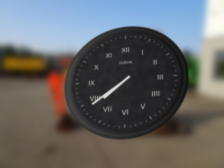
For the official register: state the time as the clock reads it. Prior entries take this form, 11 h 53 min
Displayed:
7 h 39 min
